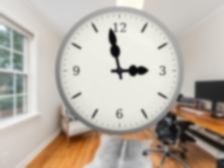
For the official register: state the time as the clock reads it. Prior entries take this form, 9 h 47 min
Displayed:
2 h 58 min
